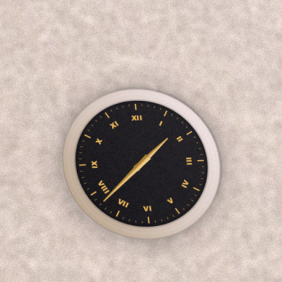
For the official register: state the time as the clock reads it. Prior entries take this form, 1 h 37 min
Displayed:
1 h 38 min
